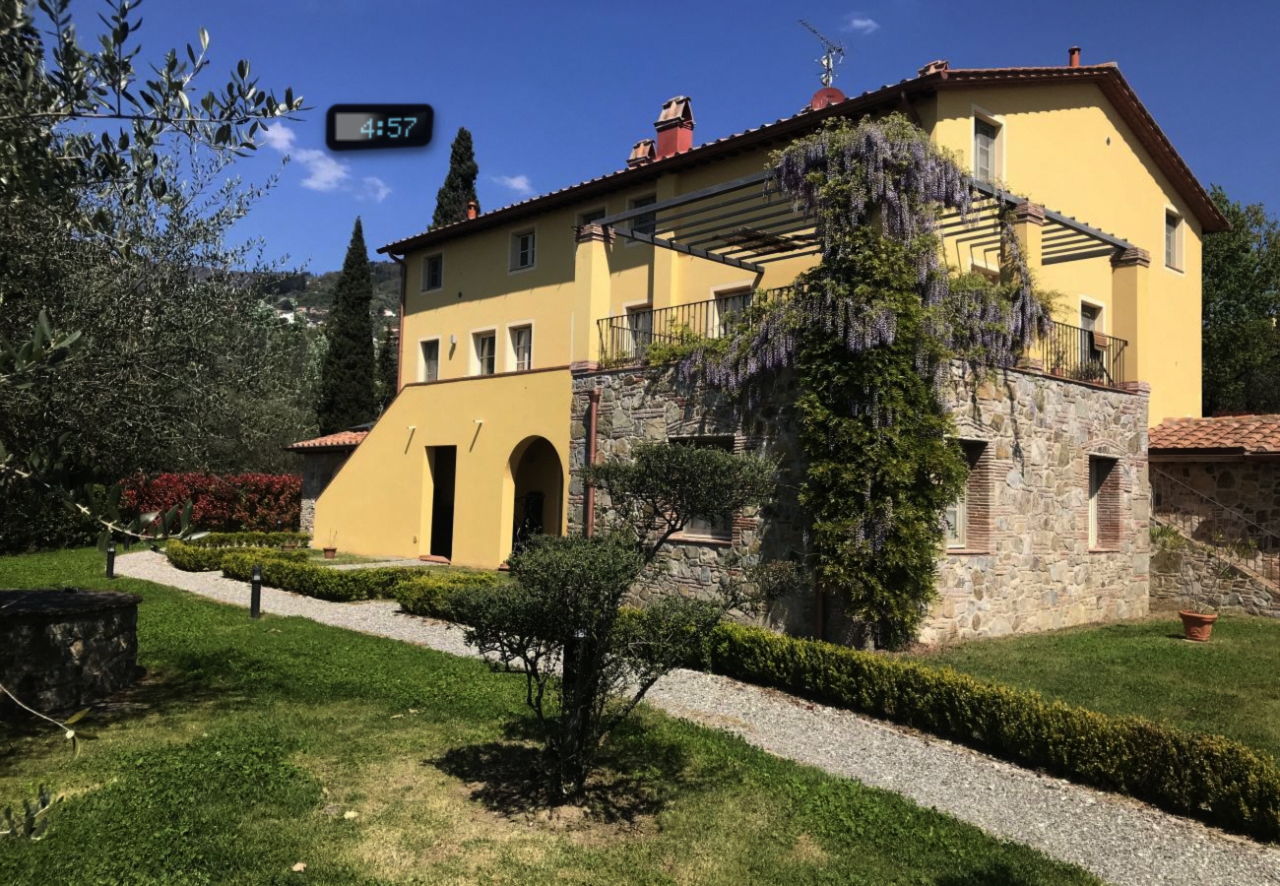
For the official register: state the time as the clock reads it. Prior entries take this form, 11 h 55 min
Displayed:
4 h 57 min
